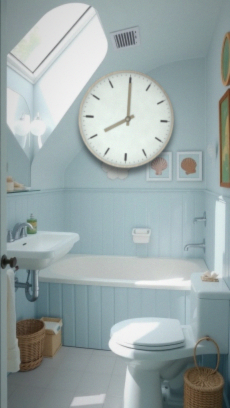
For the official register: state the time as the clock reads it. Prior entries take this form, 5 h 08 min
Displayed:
8 h 00 min
